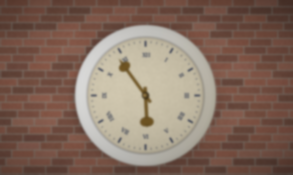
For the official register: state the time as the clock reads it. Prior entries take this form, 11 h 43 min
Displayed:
5 h 54 min
